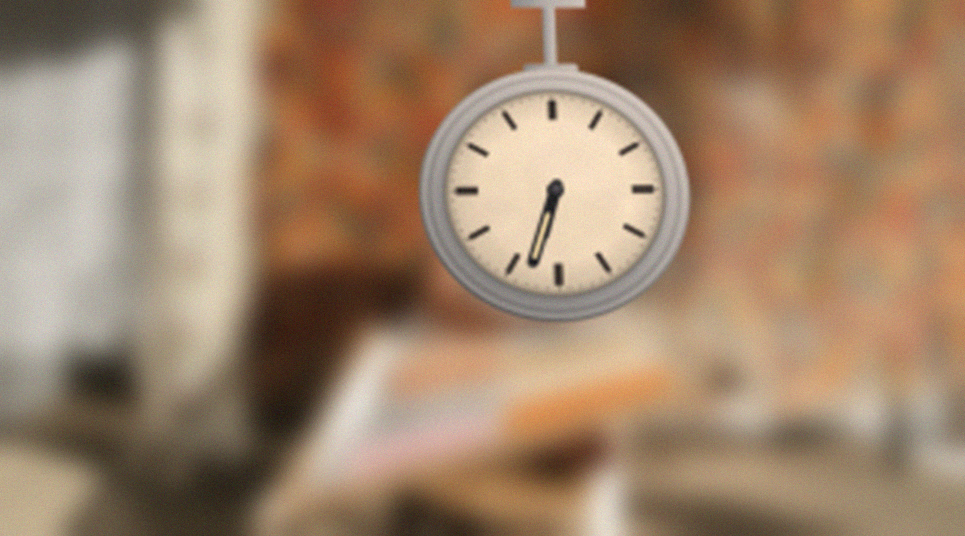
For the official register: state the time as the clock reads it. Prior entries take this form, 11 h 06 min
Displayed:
6 h 33 min
